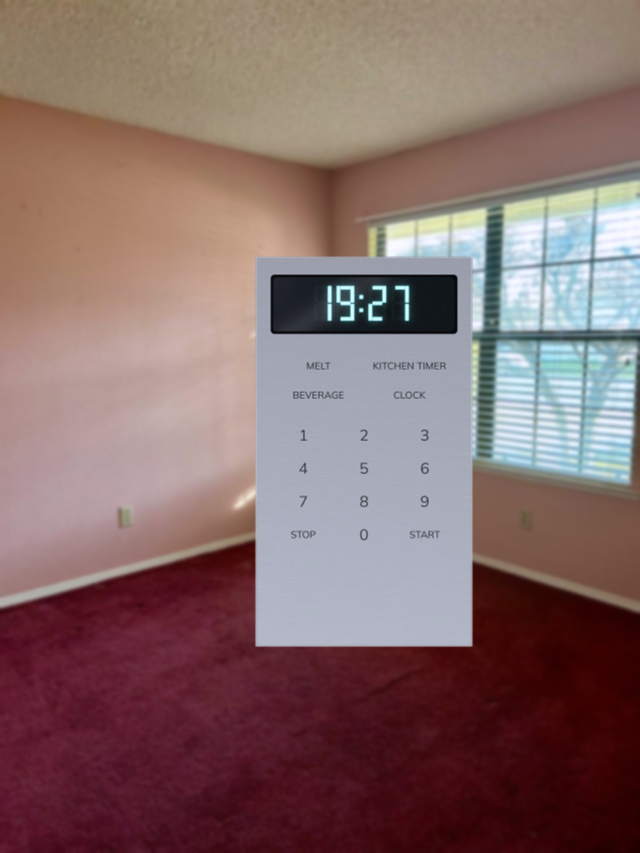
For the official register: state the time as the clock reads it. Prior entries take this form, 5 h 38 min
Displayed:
19 h 27 min
